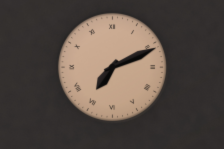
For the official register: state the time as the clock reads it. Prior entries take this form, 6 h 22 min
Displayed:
7 h 11 min
